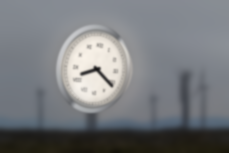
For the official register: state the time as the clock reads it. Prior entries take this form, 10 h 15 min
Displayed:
8 h 21 min
